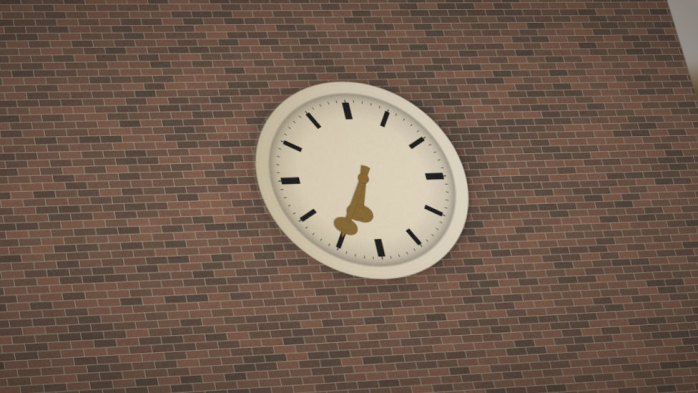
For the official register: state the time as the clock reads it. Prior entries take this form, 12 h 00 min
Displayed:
6 h 35 min
